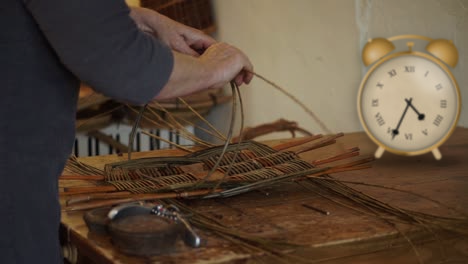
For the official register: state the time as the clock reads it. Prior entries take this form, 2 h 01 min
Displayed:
4 h 34 min
